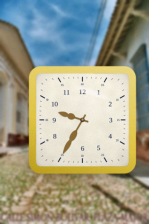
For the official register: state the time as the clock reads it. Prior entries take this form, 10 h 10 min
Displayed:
9 h 35 min
